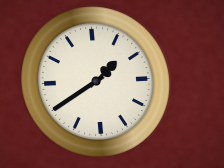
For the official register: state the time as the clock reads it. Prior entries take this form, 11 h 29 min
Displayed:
1 h 40 min
